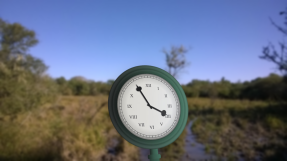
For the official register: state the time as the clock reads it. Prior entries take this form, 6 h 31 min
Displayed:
3 h 55 min
